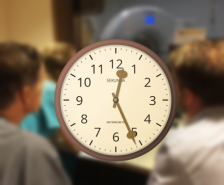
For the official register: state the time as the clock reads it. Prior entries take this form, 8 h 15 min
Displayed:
12 h 26 min
